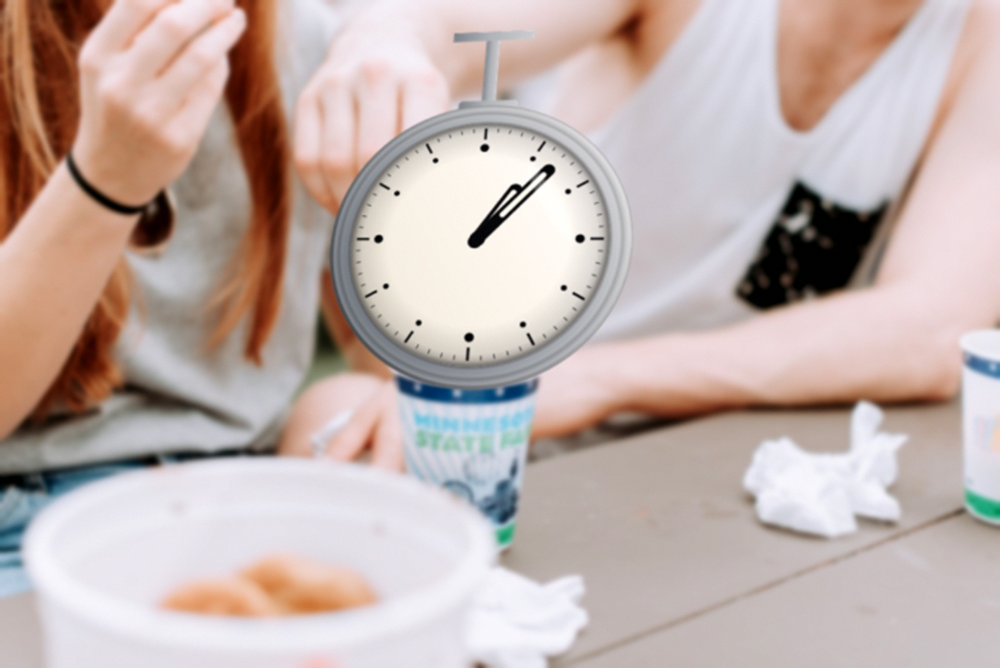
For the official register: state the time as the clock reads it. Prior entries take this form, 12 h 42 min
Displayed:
1 h 07 min
